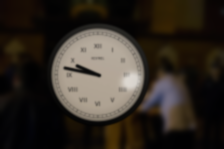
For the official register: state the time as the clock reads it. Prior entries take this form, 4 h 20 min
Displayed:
9 h 47 min
